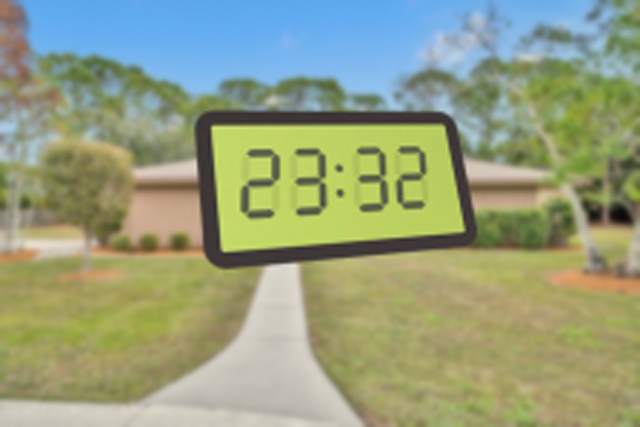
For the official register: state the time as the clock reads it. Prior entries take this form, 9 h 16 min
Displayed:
23 h 32 min
